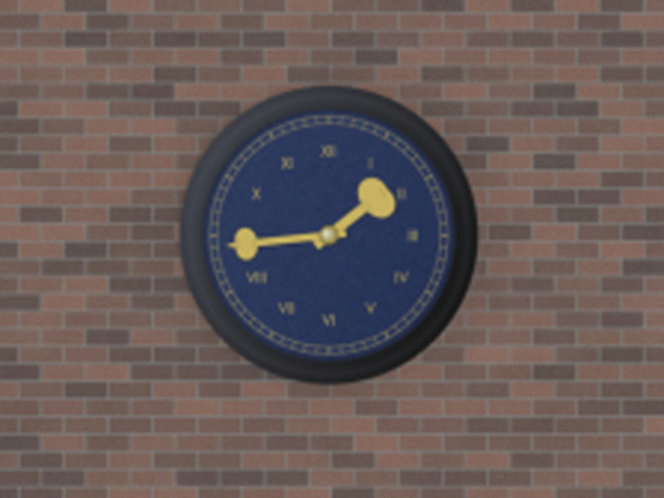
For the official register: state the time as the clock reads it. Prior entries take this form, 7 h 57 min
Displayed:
1 h 44 min
